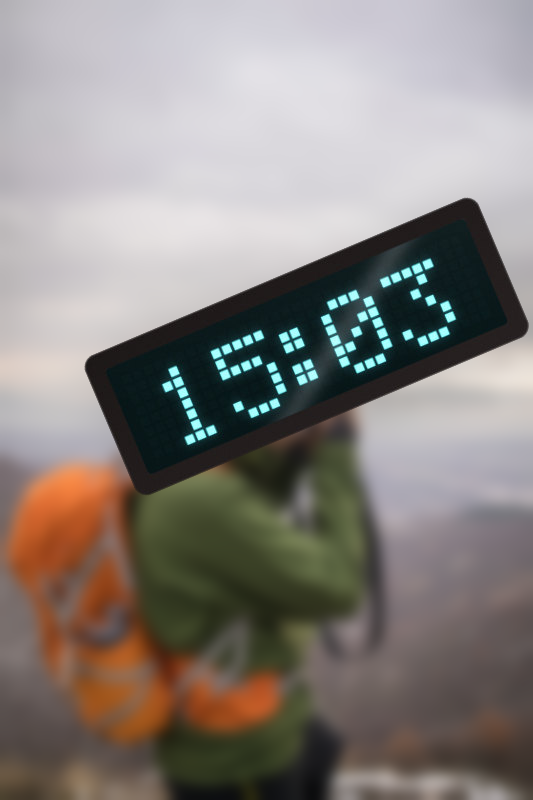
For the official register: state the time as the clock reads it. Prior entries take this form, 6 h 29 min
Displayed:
15 h 03 min
